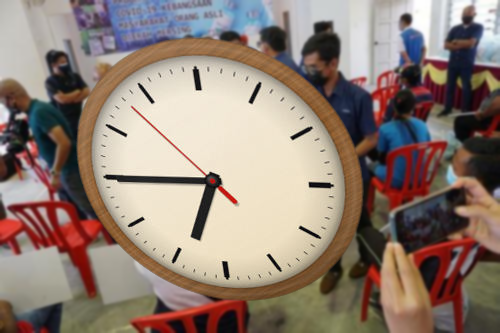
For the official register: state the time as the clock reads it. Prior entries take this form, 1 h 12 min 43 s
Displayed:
6 h 44 min 53 s
